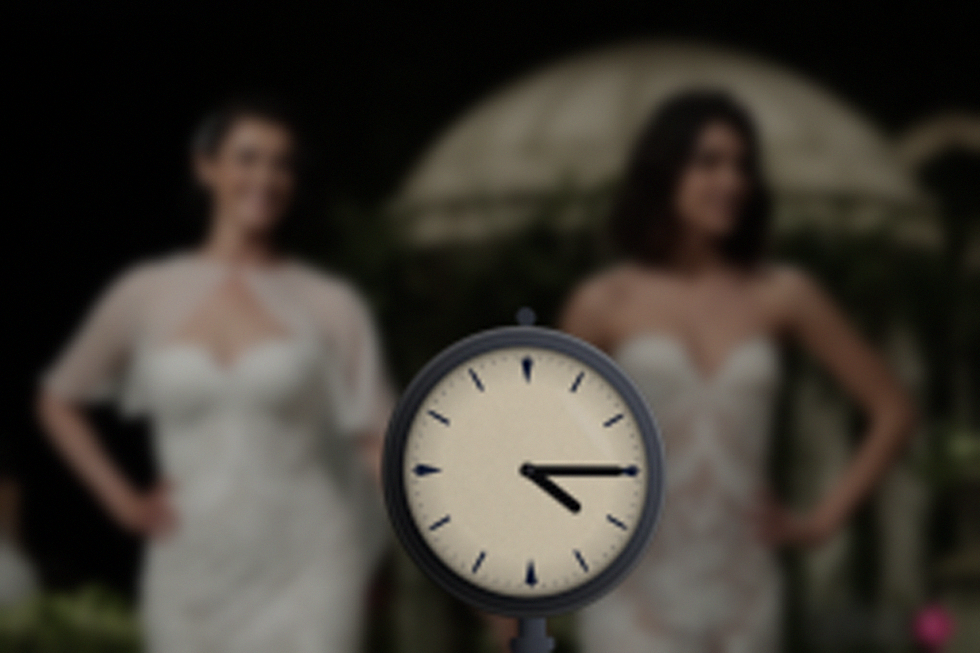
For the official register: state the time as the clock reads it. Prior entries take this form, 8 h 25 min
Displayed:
4 h 15 min
